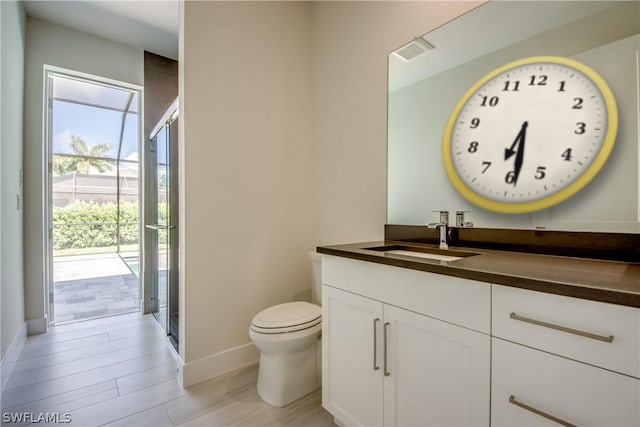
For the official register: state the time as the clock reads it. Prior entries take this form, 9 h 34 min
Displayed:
6 h 29 min
